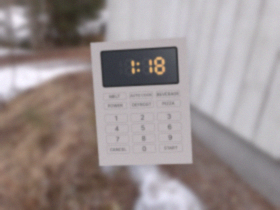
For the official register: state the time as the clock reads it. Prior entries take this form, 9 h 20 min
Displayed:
1 h 18 min
